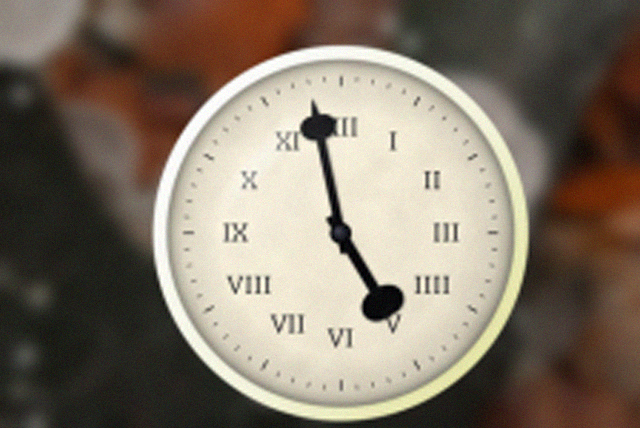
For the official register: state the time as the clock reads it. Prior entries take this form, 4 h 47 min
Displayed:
4 h 58 min
